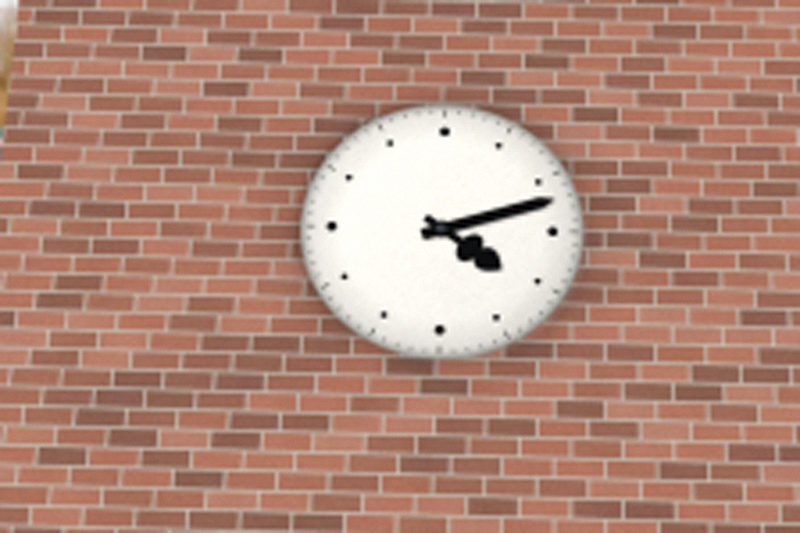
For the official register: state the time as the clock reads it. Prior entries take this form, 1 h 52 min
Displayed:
4 h 12 min
